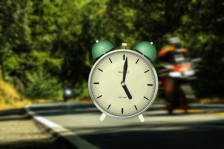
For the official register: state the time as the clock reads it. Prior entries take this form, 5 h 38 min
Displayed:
5 h 01 min
